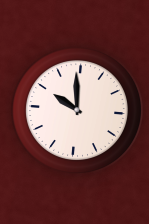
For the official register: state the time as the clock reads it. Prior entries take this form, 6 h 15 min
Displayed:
9 h 59 min
